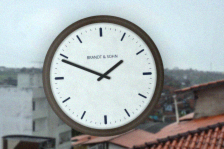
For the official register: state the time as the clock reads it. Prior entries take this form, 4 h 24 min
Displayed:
1 h 49 min
